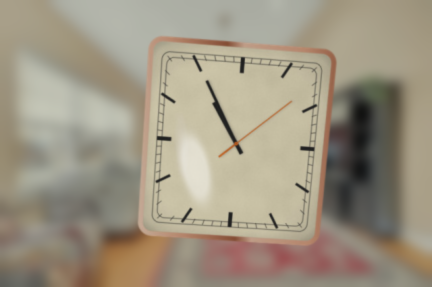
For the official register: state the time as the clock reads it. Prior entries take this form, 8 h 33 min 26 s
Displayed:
10 h 55 min 08 s
